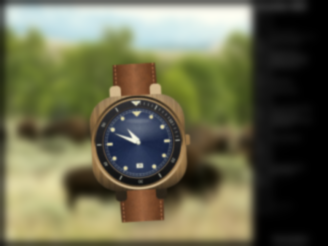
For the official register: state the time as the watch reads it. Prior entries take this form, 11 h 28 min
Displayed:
10 h 49 min
